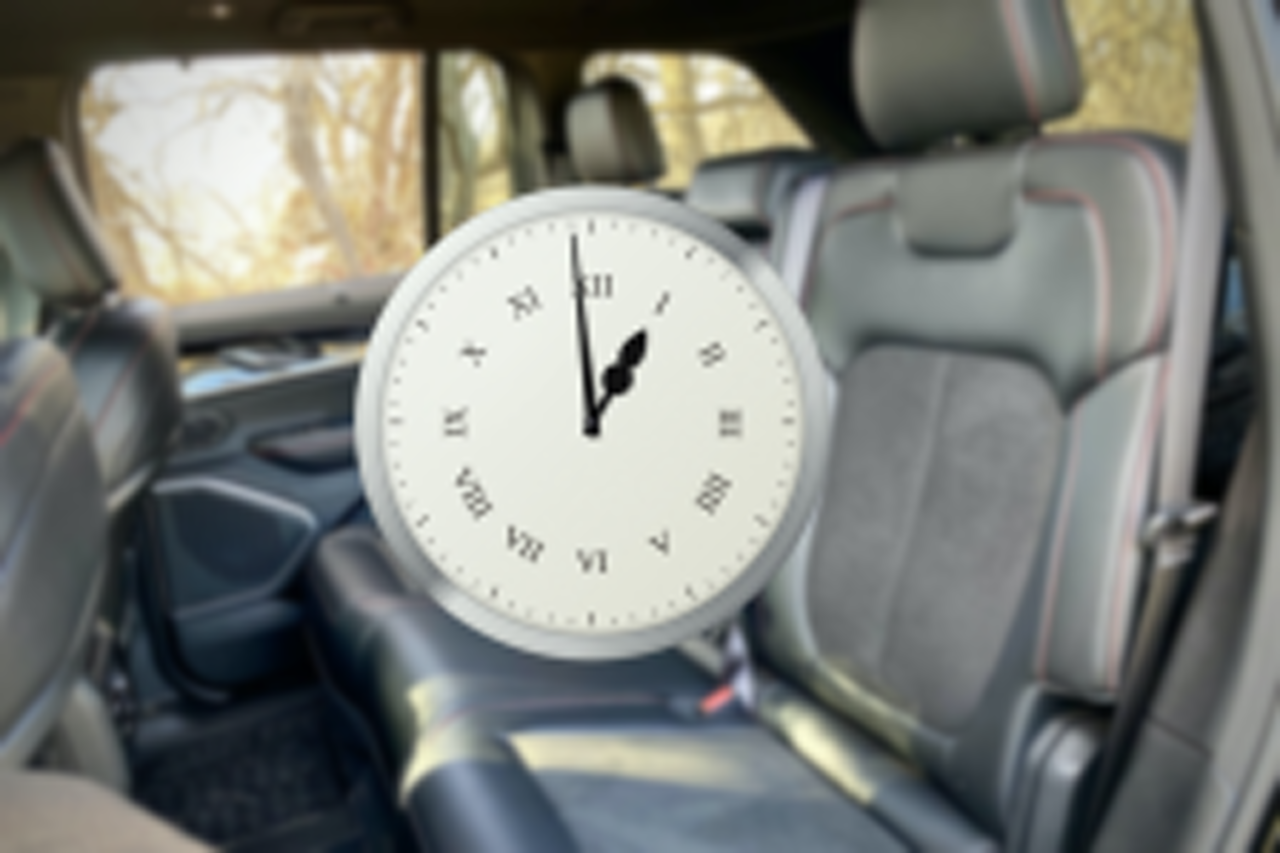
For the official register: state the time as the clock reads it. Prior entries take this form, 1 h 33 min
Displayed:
12 h 59 min
